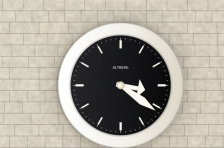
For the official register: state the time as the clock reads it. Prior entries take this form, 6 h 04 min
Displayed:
3 h 21 min
